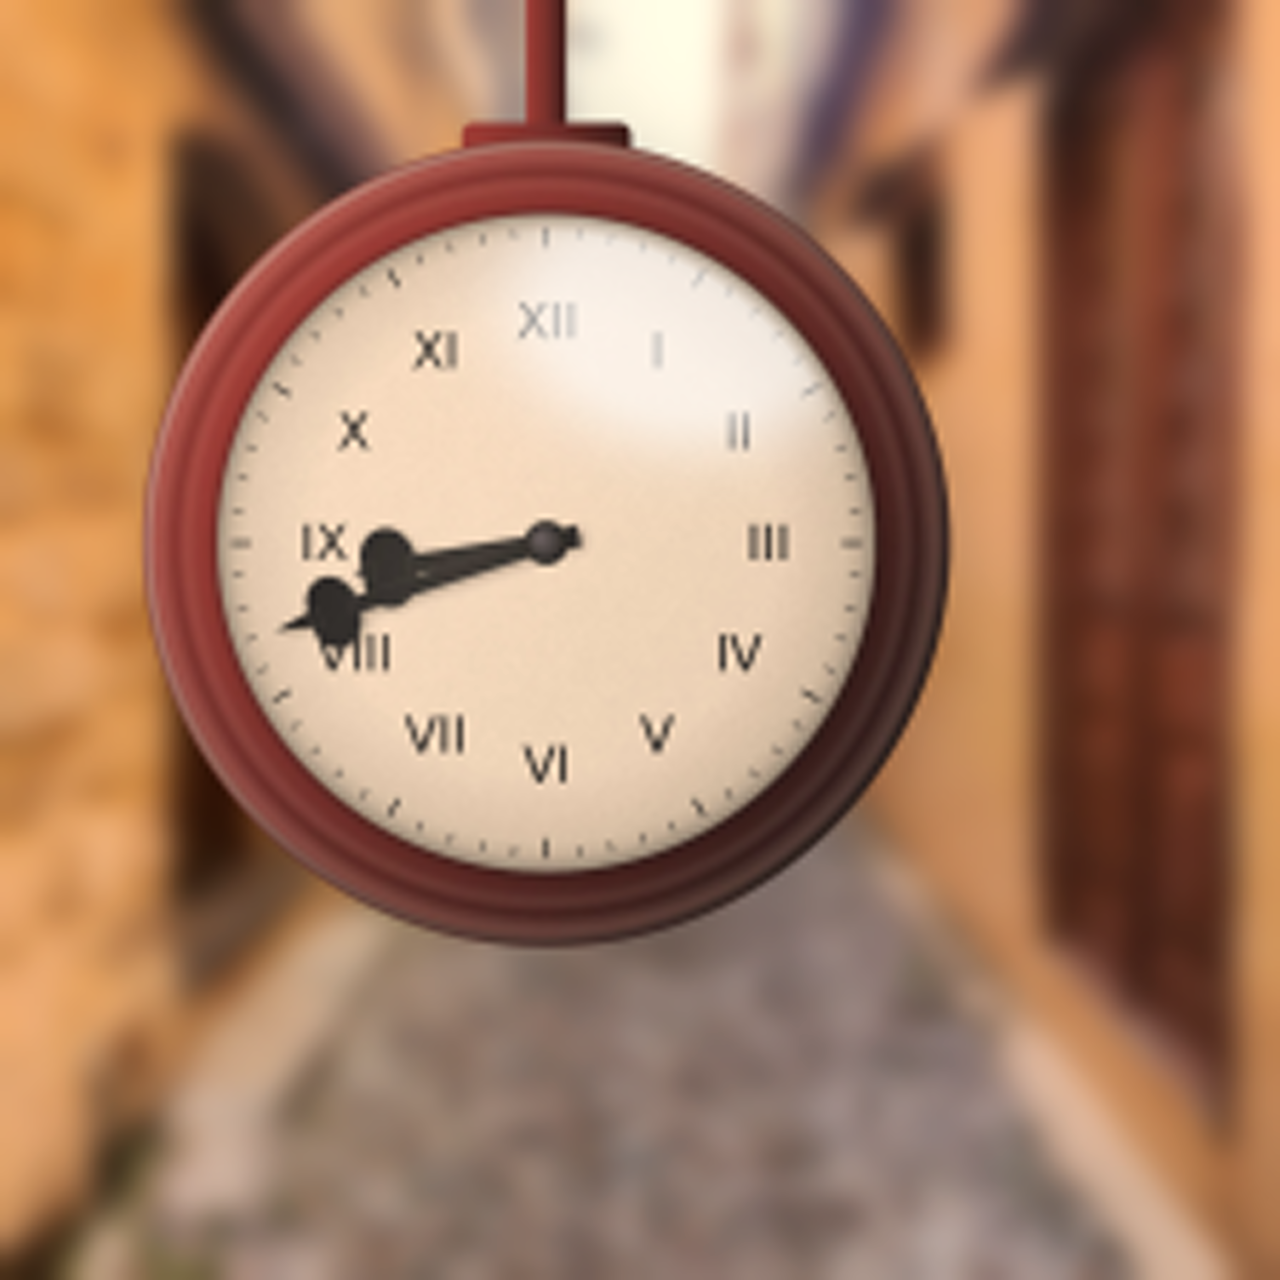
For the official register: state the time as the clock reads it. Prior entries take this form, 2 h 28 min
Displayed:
8 h 42 min
